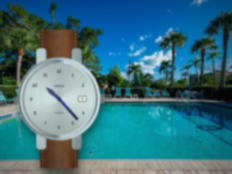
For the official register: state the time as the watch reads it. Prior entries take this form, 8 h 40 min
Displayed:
10 h 23 min
